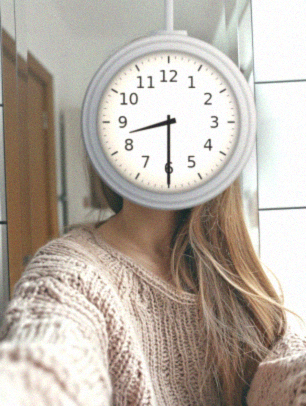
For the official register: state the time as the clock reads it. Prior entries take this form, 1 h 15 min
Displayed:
8 h 30 min
